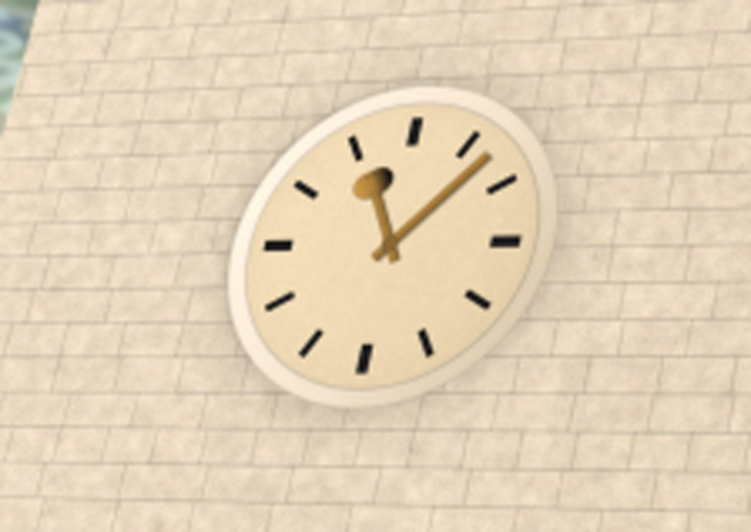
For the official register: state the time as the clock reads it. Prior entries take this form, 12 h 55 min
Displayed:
11 h 07 min
